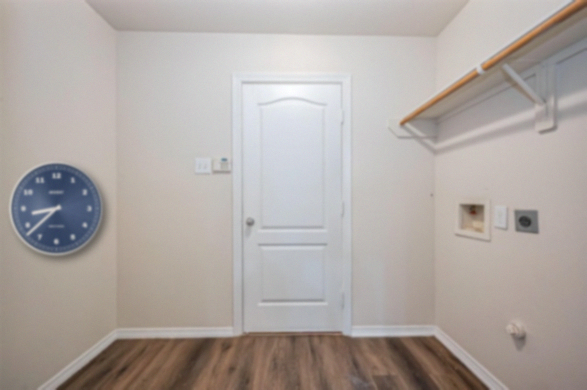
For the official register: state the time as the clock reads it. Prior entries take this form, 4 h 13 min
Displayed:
8 h 38 min
